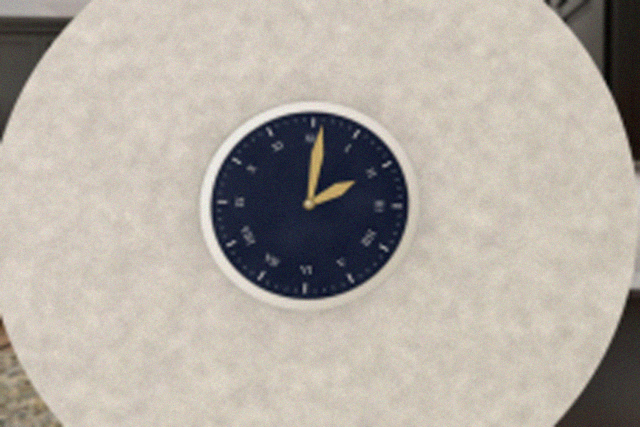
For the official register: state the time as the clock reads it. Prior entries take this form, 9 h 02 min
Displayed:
2 h 01 min
